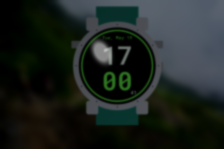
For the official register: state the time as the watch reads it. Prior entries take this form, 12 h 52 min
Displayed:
17 h 00 min
